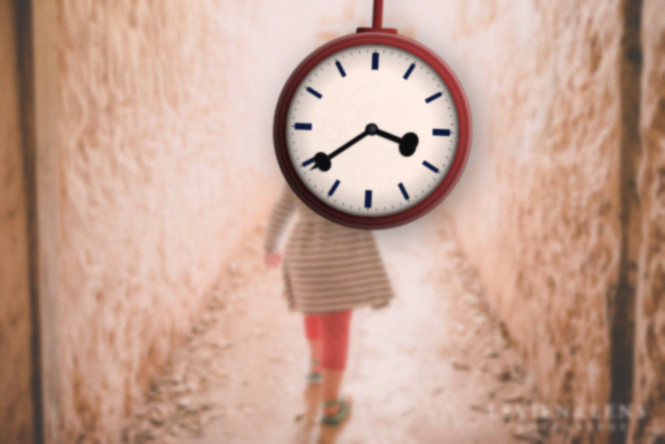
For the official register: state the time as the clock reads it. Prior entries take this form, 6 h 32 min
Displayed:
3 h 39 min
